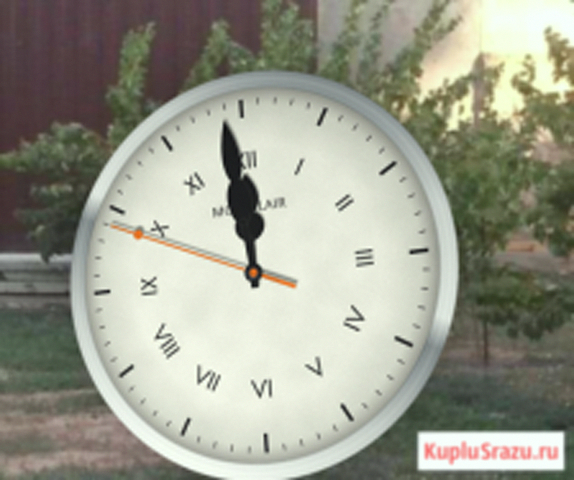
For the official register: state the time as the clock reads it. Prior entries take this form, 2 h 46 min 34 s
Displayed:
11 h 58 min 49 s
